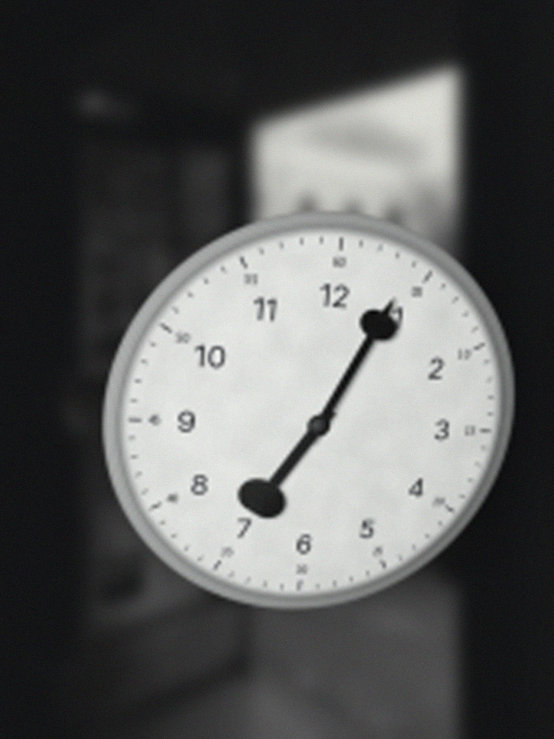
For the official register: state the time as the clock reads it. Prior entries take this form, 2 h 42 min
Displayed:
7 h 04 min
